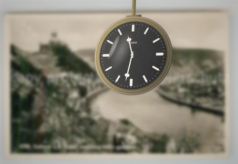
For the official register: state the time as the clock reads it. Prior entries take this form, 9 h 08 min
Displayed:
11 h 32 min
